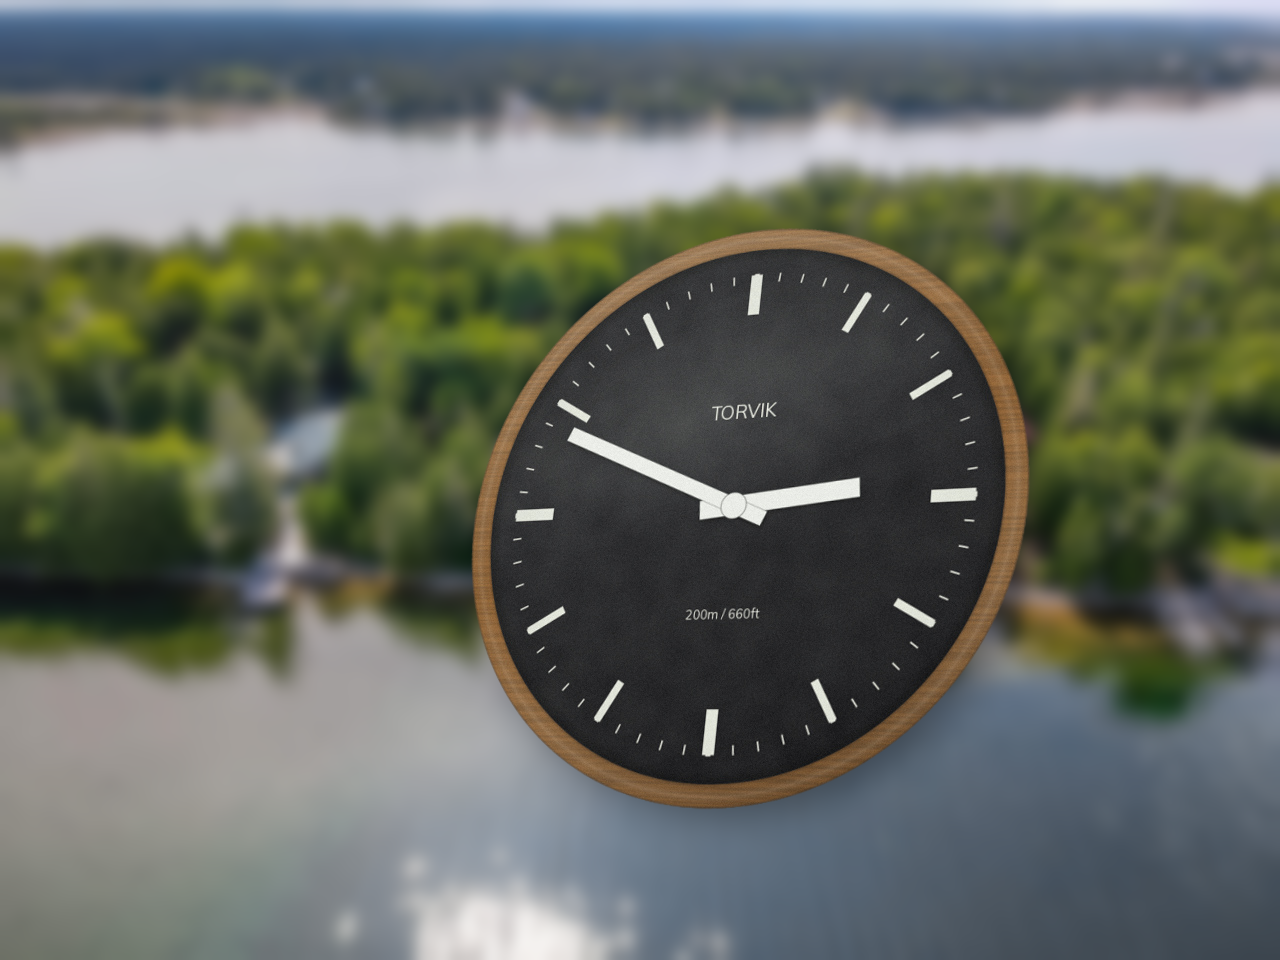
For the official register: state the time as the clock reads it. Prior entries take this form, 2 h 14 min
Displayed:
2 h 49 min
